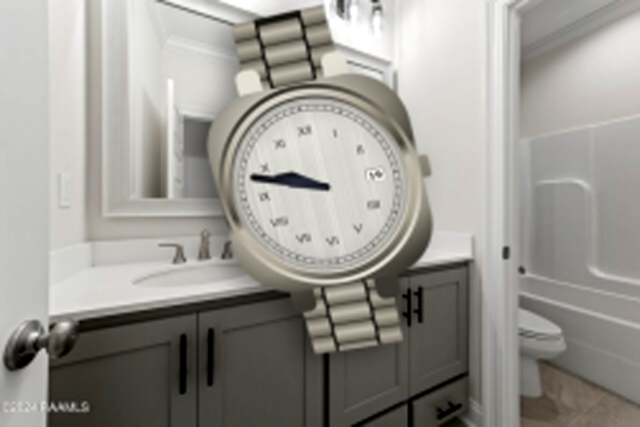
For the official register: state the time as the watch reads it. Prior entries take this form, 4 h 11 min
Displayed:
9 h 48 min
